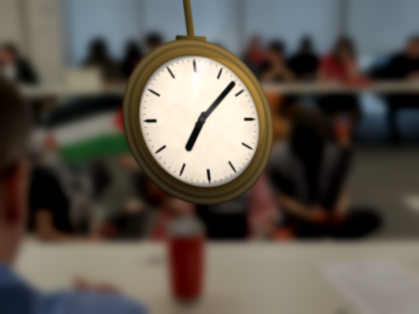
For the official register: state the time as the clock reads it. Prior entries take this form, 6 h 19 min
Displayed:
7 h 08 min
